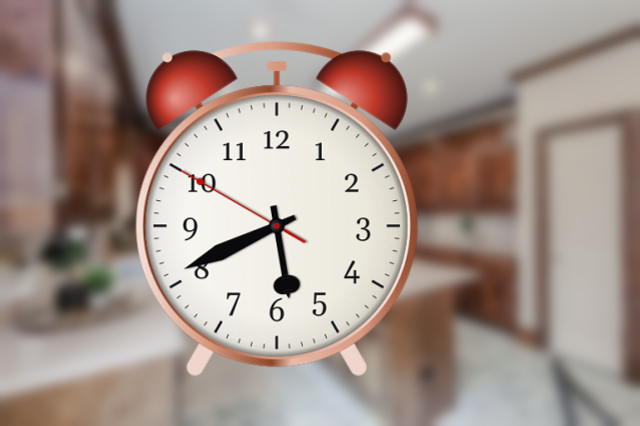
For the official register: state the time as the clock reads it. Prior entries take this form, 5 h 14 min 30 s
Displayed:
5 h 40 min 50 s
